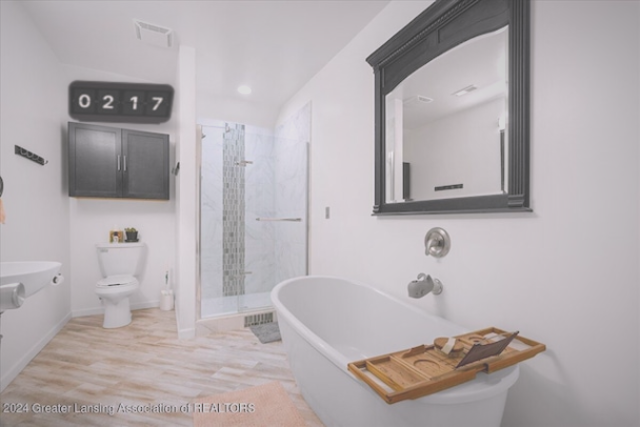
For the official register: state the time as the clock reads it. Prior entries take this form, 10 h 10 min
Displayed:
2 h 17 min
